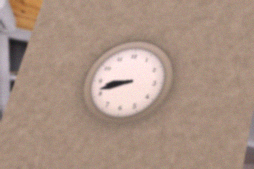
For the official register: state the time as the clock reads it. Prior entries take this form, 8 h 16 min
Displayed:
8 h 42 min
